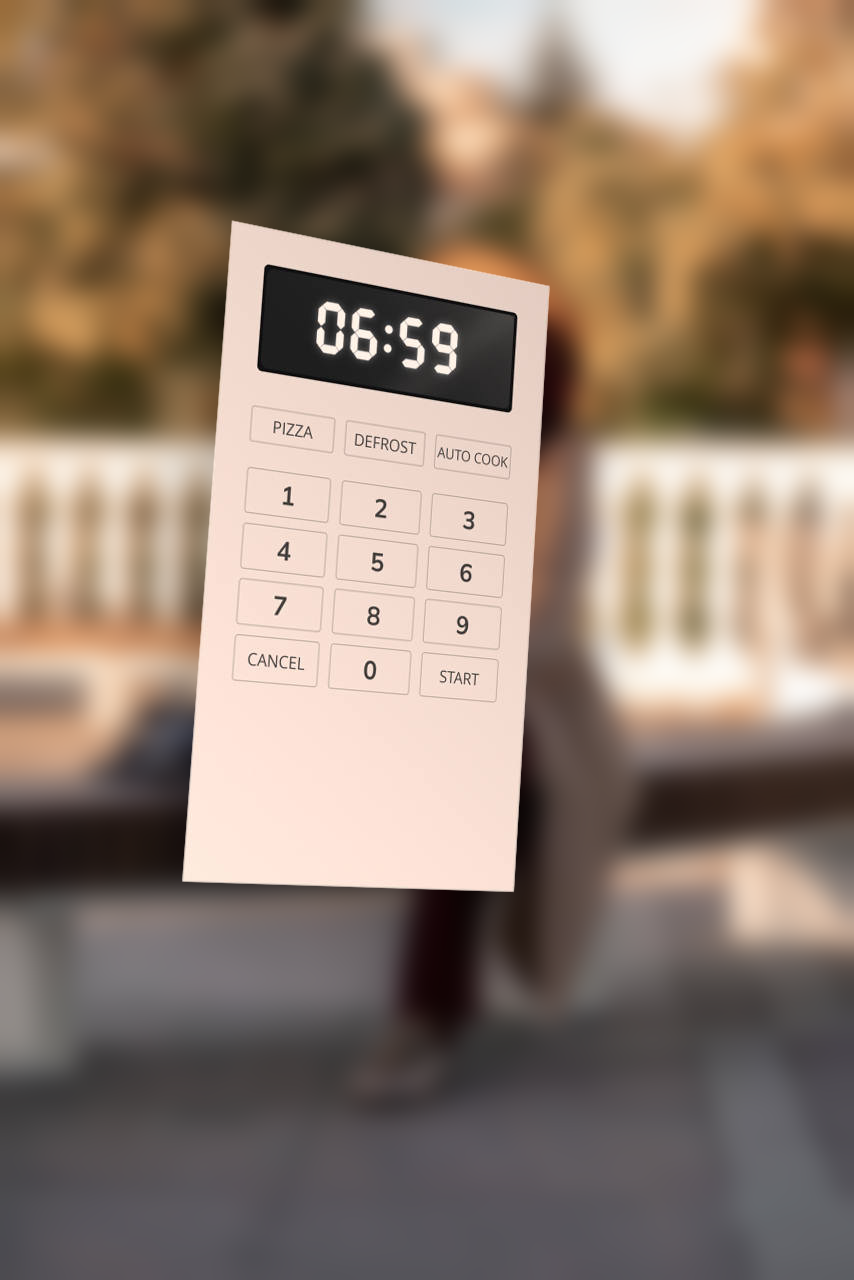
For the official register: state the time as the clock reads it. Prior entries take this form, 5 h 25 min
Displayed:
6 h 59 min
